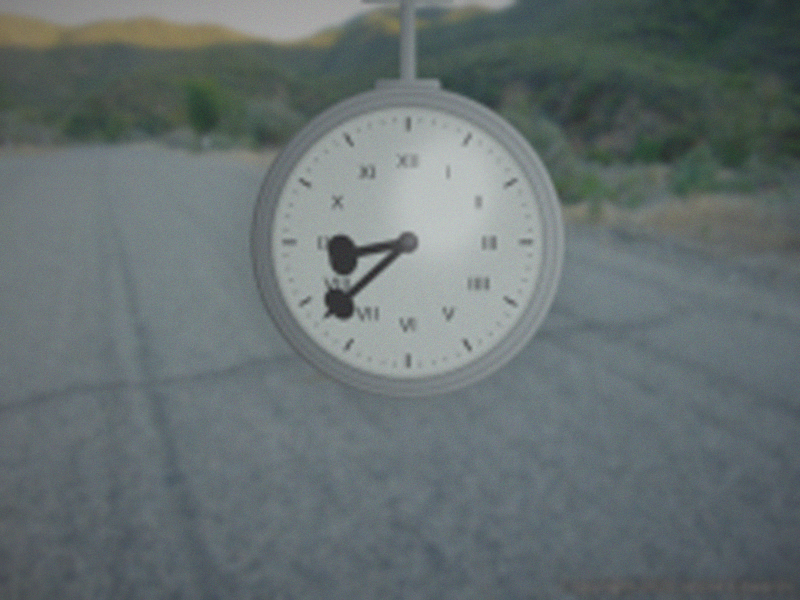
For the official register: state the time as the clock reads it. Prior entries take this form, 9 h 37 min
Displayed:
8 h 38 min
